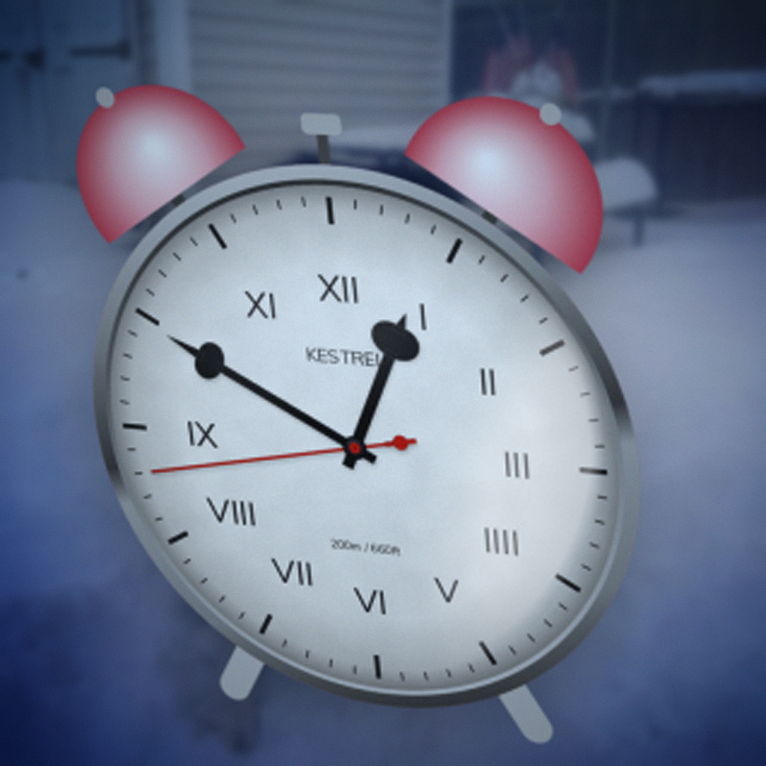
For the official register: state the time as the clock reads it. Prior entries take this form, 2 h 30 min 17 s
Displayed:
12 h 49 min 43 s
